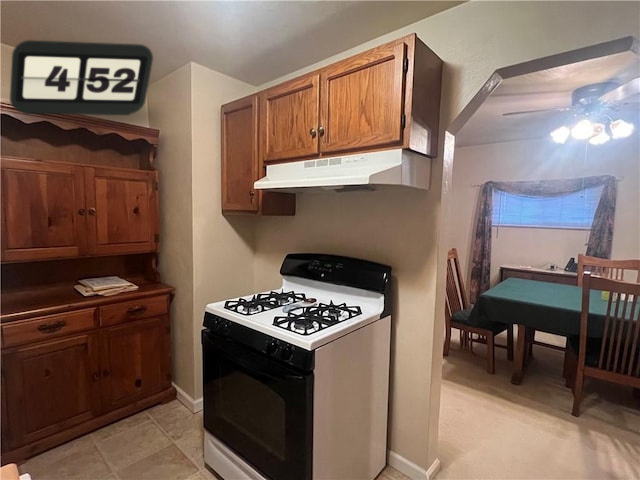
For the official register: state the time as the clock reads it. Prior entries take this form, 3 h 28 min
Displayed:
4 h 52 min
